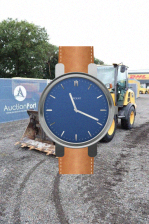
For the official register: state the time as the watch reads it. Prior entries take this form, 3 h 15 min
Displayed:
11 h 19 min
